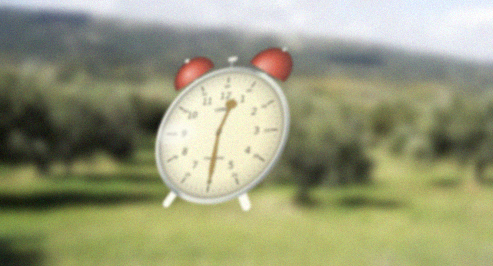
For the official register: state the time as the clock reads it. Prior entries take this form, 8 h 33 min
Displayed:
12 h 30 min
